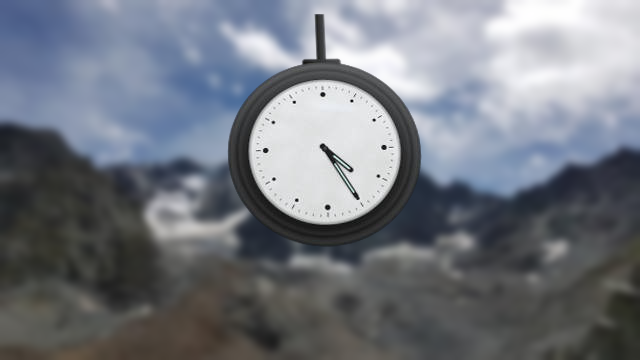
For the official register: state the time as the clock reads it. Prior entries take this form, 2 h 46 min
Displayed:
4 h 25 min
